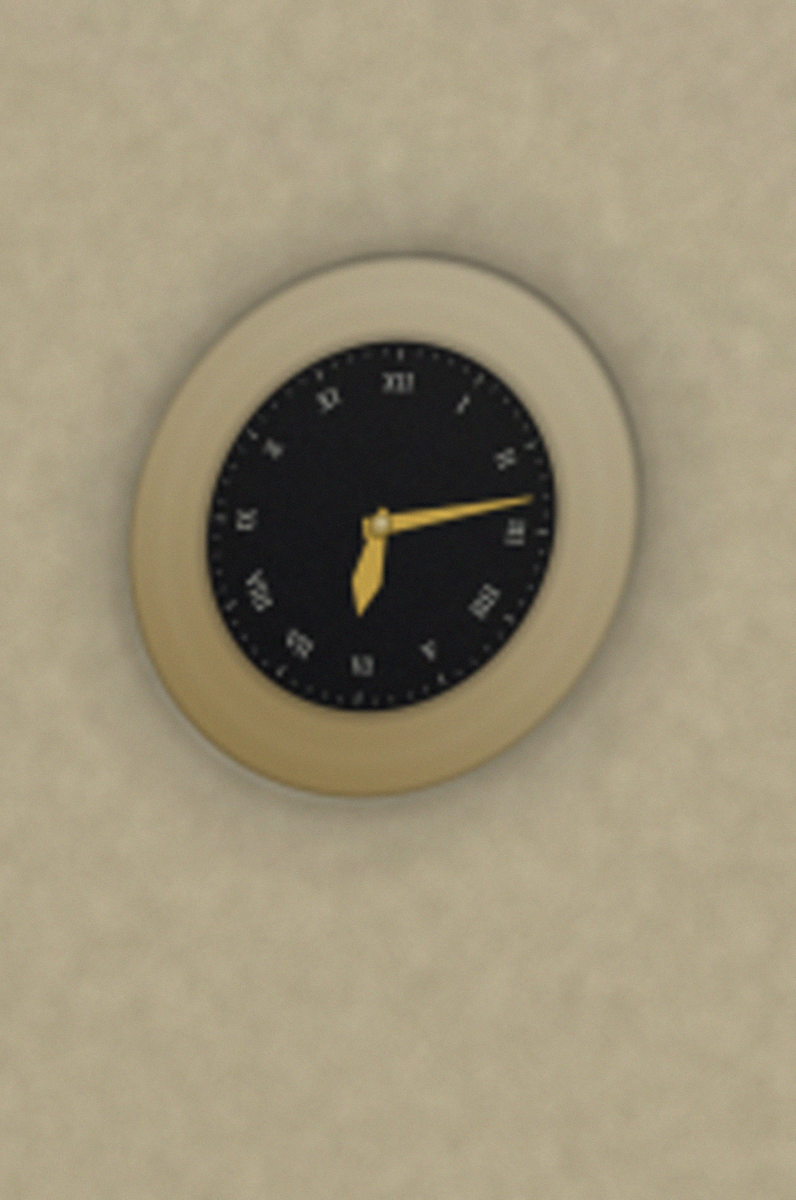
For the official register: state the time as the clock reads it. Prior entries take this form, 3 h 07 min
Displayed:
6 h 13 min
